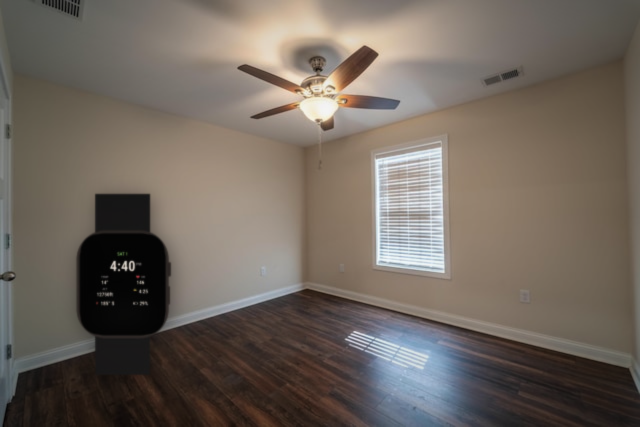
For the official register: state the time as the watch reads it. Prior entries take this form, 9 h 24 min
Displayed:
4 h 40 min
